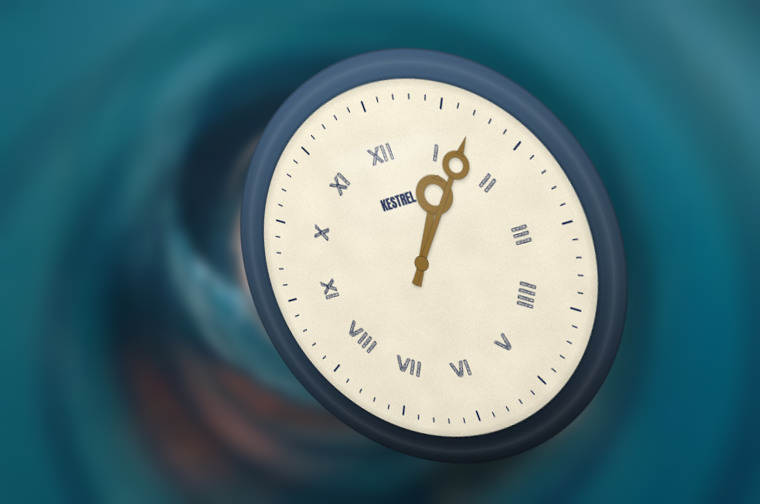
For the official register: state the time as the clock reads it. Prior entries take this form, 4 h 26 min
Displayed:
1 h 07 min
